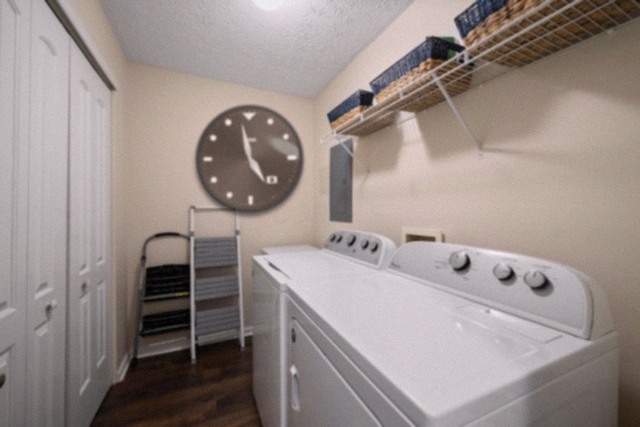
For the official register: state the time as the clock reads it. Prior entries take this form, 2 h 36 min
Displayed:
4 h 58 min
